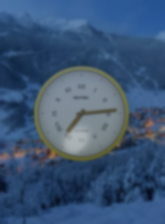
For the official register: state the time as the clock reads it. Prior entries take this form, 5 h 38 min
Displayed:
7 h 14 min
